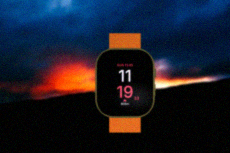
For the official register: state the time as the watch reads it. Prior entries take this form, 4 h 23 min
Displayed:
11 h 19 min
